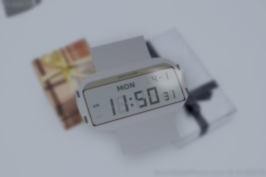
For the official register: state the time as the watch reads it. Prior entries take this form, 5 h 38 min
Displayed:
11 h 50 min
